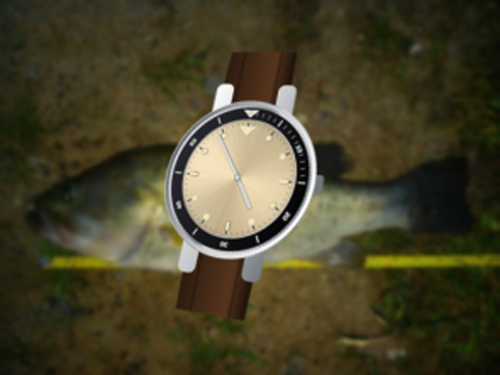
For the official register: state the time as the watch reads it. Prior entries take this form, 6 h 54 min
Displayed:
4 h 54 min
